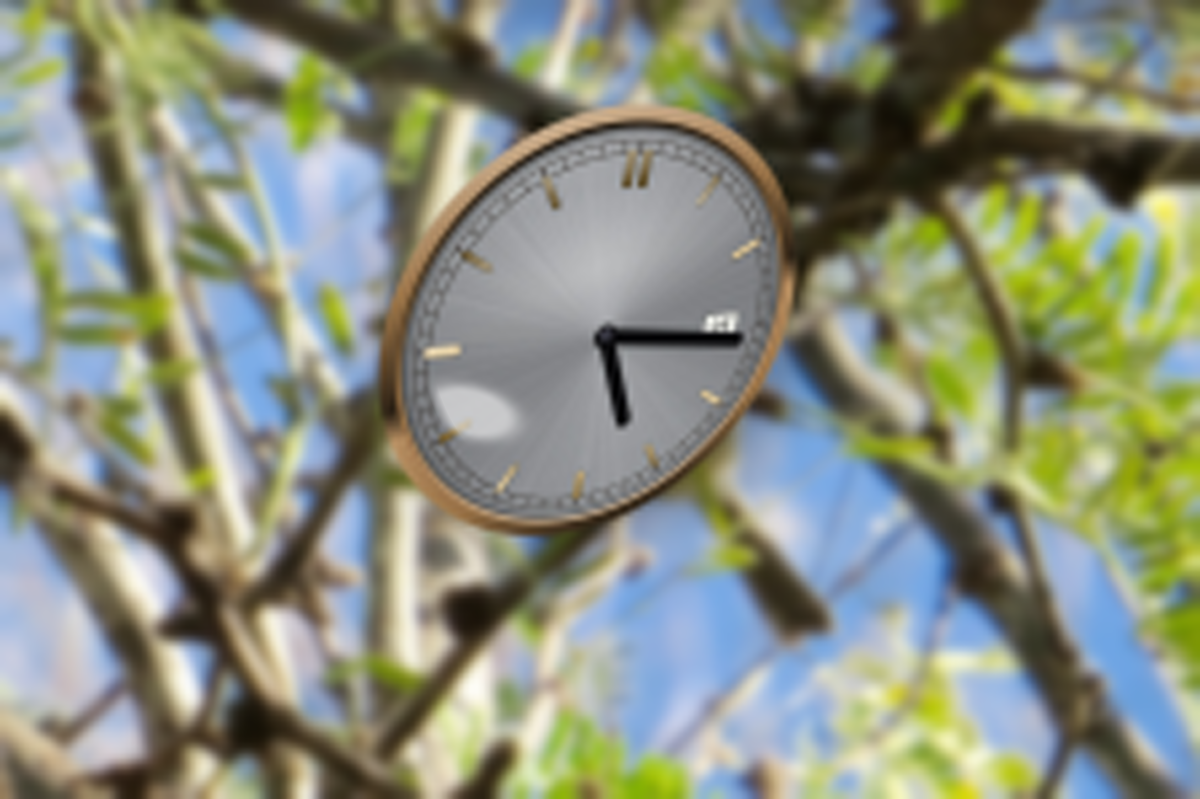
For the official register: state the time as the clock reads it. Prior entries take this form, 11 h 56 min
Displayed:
5 h 16 min
